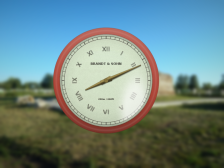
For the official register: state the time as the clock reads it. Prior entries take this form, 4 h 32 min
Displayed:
8 h 11 min
